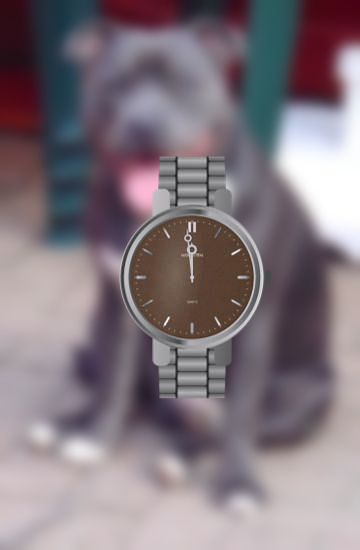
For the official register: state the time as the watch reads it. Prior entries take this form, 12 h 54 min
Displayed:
11 h 59 min
